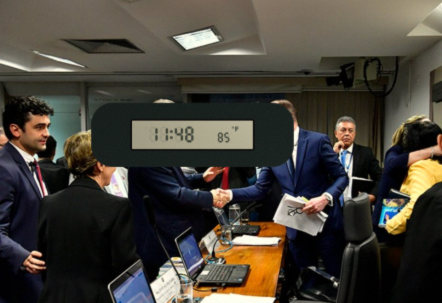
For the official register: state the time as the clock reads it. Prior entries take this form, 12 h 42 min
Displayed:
11 h 48 min
